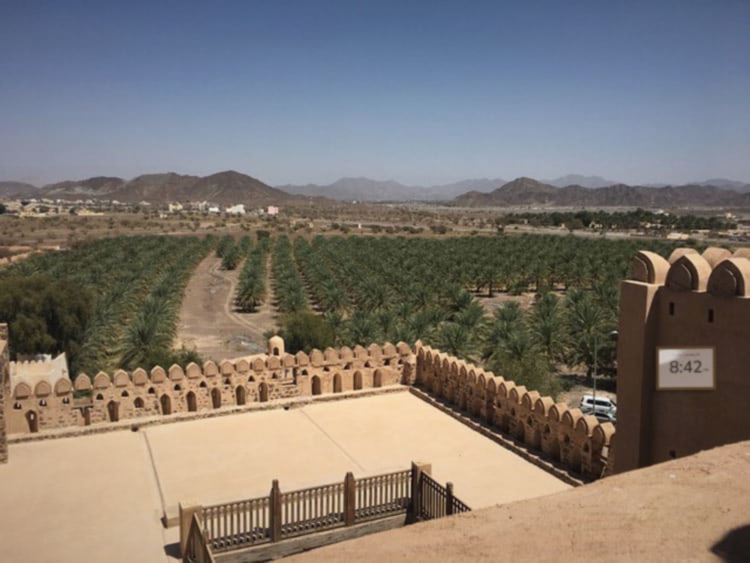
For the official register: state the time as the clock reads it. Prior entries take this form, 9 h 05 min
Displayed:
8 h 42 min
